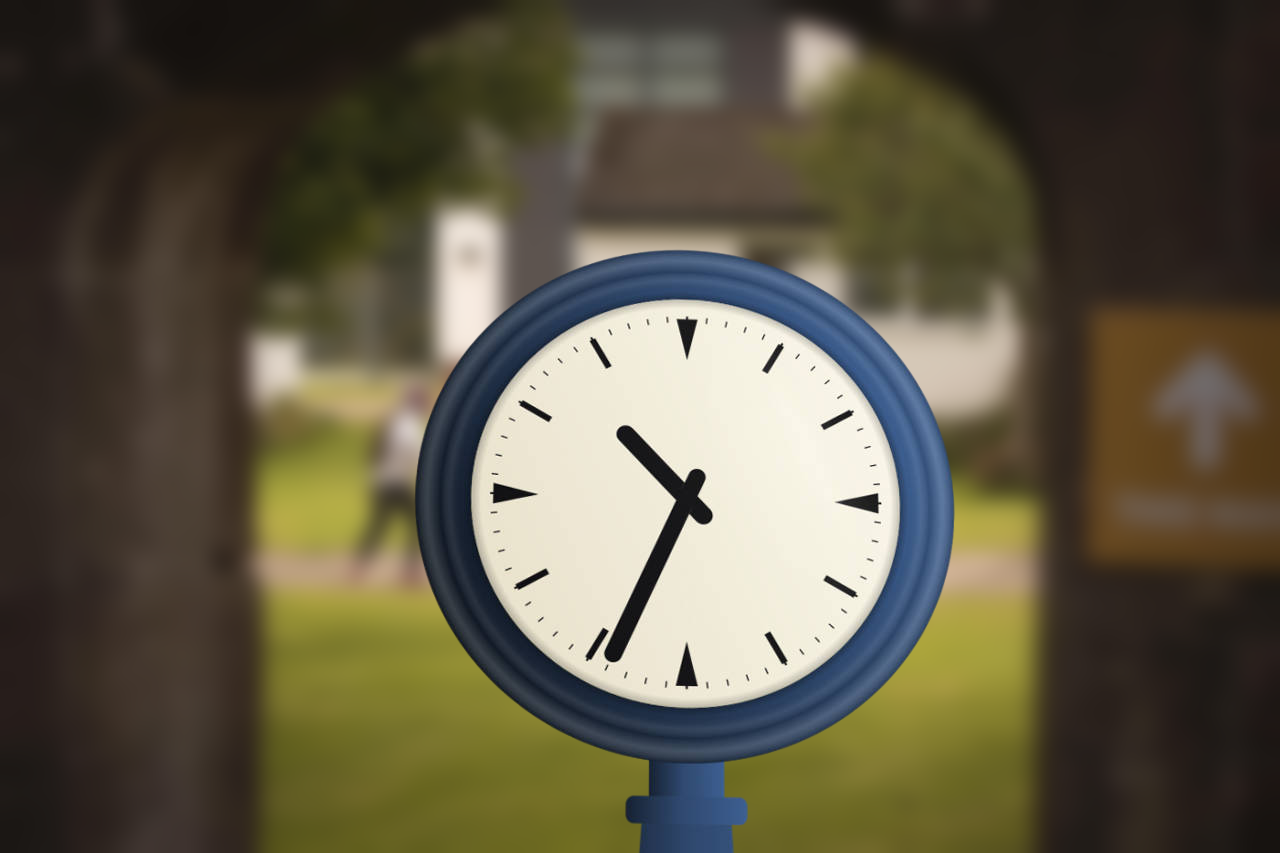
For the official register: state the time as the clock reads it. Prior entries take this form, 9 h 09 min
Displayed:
10 h 34 min
